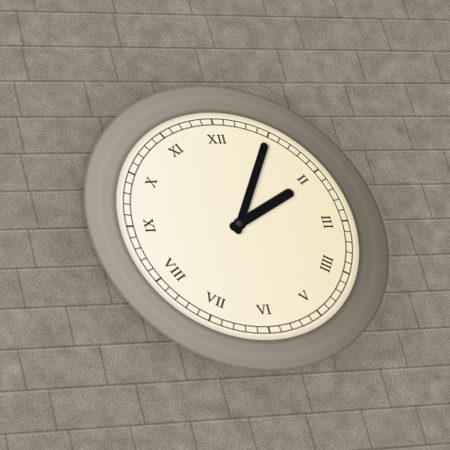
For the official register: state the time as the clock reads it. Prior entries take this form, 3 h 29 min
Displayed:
2 h 05 min
